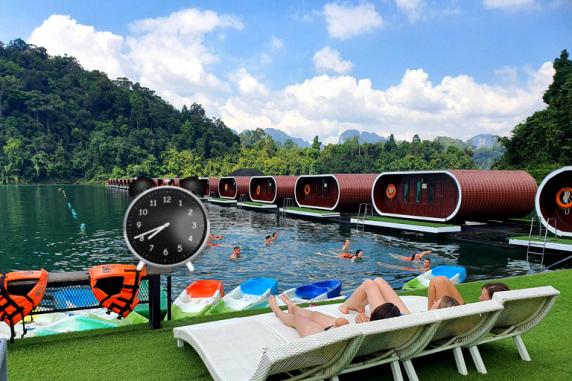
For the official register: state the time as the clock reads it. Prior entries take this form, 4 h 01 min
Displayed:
7 h 41 min
